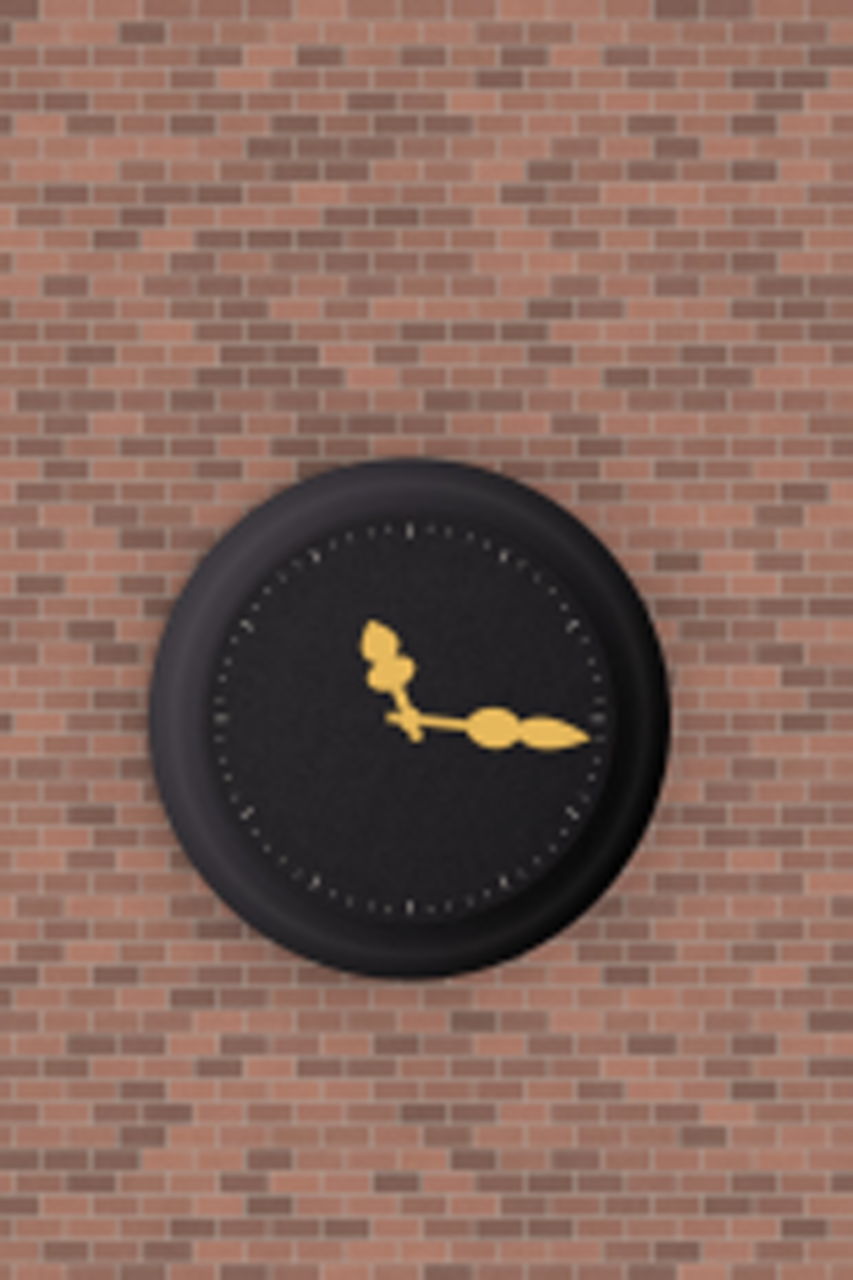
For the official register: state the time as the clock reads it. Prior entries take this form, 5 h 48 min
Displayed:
11 h 16 min
